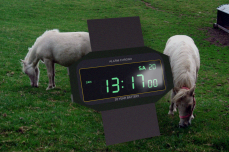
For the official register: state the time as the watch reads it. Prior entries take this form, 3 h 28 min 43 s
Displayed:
13 h 17 min 00 s
